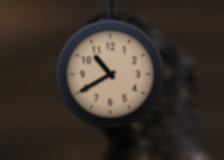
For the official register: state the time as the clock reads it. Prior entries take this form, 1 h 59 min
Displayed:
10 h 40 min
